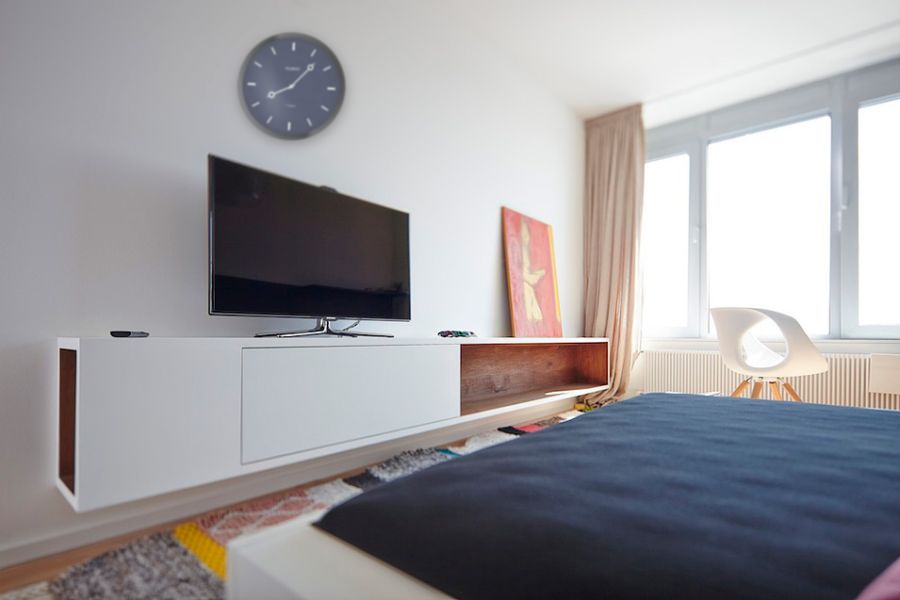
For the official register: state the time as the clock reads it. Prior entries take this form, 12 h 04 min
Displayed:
8 h 07 min
